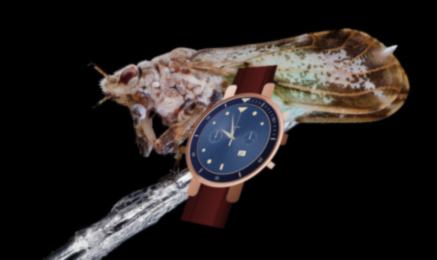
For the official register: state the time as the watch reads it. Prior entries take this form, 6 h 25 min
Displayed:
9 h 57 min
